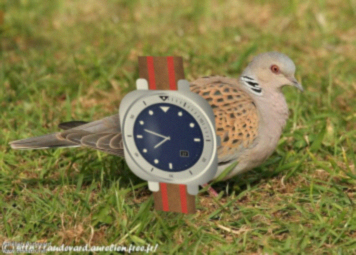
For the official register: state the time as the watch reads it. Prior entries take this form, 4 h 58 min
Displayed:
7 h 48 min
